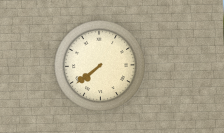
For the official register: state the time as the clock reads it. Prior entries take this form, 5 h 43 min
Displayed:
7 h 39 min
